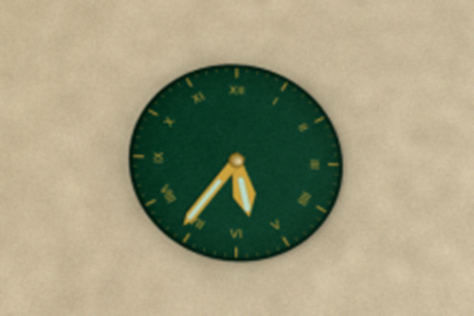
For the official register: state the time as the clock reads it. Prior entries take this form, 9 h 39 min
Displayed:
5 h 36 min
